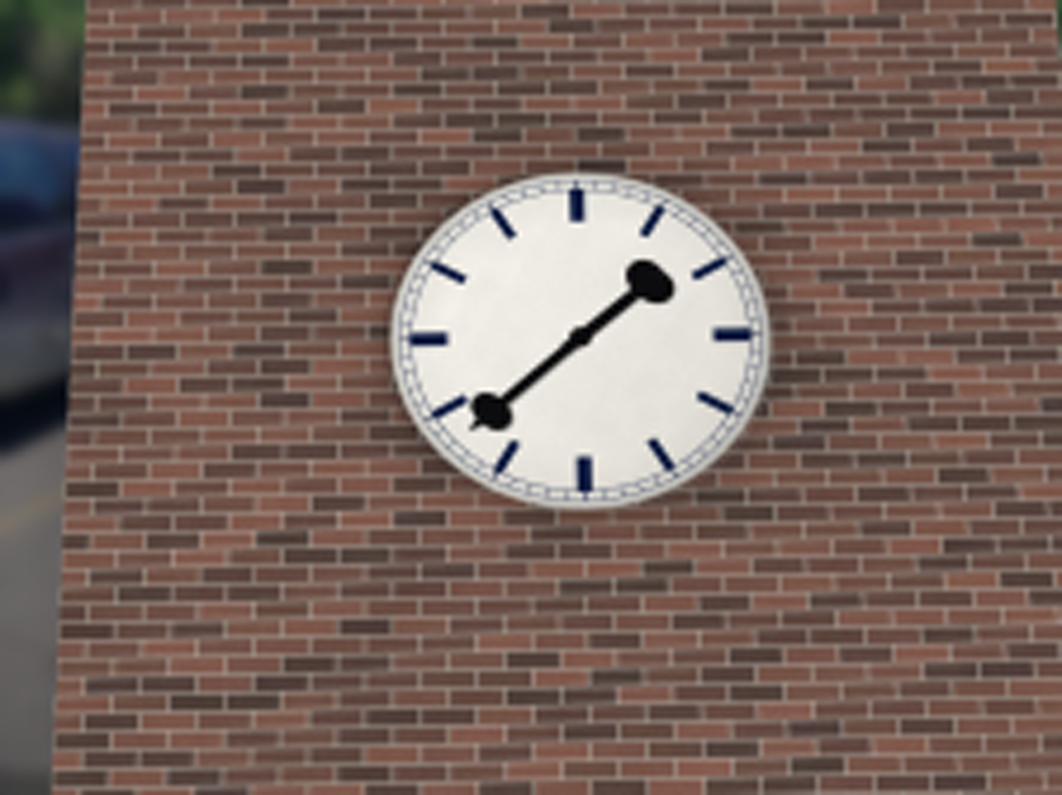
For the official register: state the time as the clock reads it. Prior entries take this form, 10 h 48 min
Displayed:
1 h 38 min
